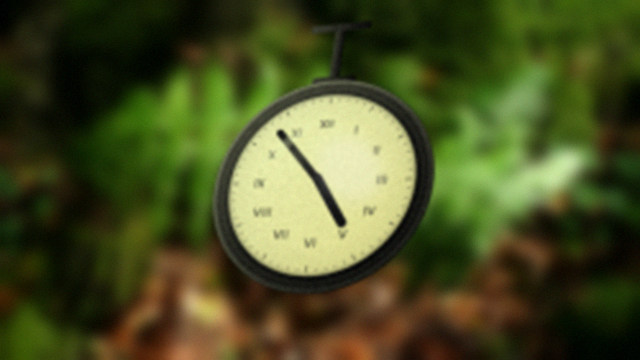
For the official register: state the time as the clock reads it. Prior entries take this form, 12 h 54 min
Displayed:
4 h 53 min
